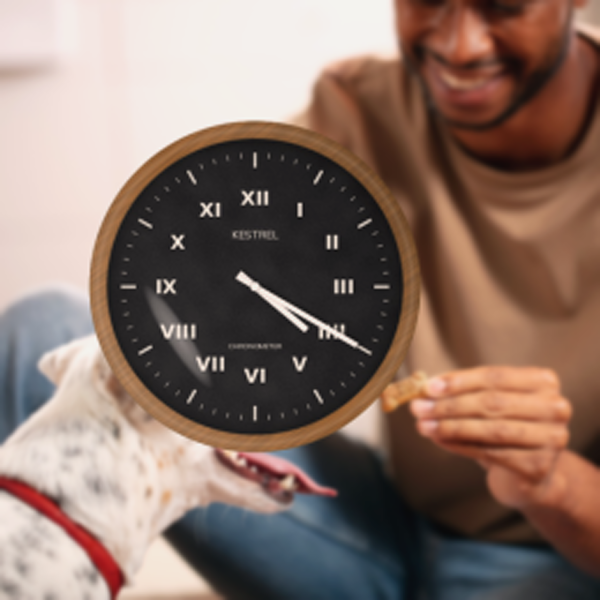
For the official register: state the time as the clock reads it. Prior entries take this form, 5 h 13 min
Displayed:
4 h 20 min
